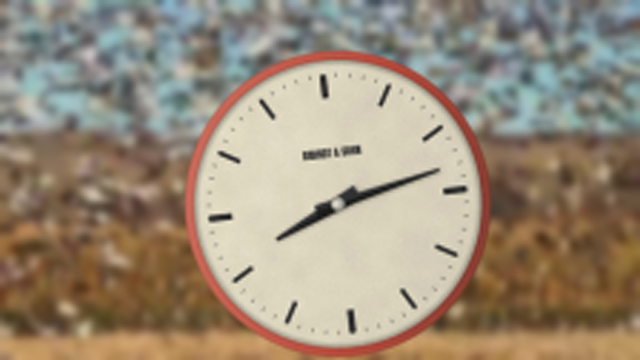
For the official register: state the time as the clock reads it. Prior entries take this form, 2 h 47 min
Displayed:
8 h 13 min
